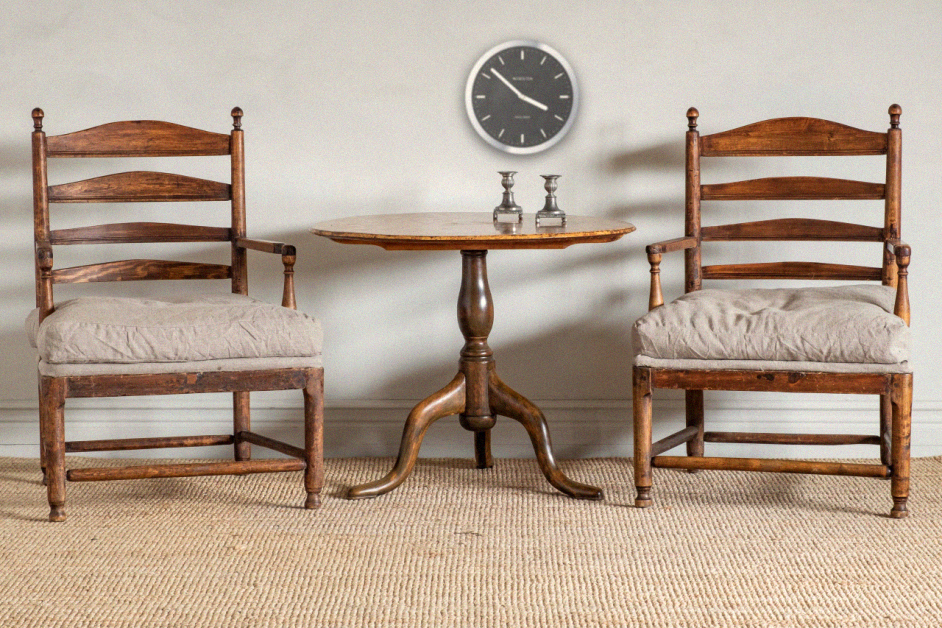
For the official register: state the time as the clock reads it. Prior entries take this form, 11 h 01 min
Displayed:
3 h 52 min
